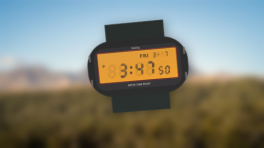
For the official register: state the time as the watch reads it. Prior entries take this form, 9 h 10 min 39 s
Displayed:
3 h 47 min 50 s
